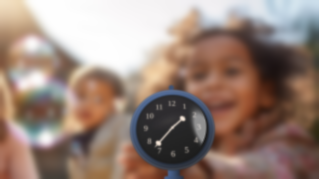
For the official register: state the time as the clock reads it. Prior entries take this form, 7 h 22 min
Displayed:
1 h 37 min
